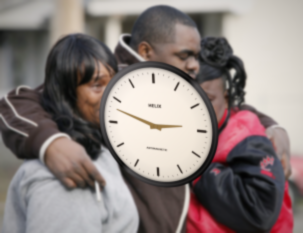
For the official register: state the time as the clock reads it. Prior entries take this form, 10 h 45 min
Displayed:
2 h 48 min
